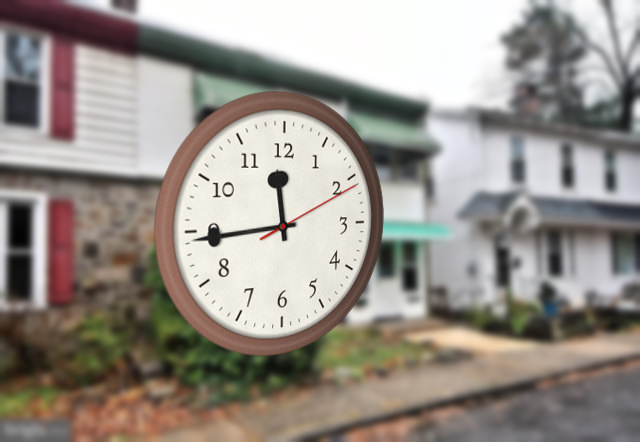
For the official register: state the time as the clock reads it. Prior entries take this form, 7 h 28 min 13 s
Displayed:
11 h 44 min 11 s
